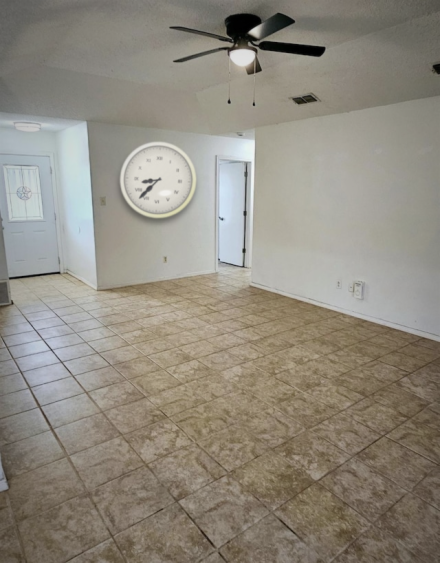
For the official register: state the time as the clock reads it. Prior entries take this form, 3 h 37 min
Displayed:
8 h 37 min
